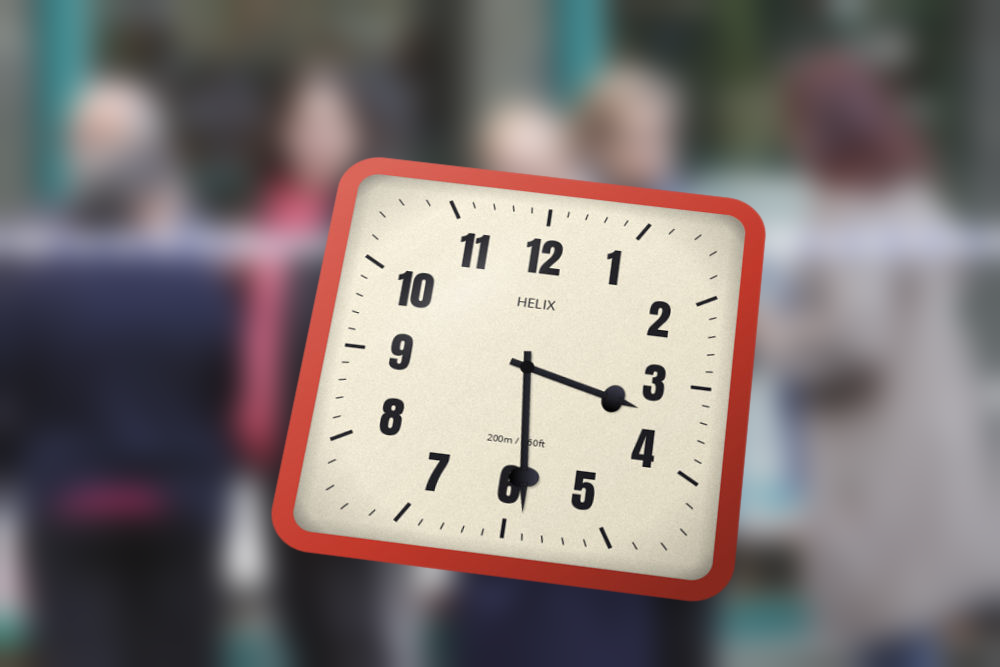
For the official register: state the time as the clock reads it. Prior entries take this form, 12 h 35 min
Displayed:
3 h 29 min
